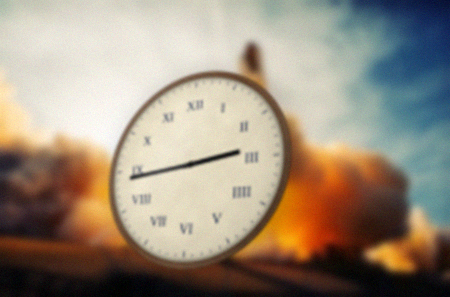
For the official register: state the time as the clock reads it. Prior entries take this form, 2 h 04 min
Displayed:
2 h 44 min
